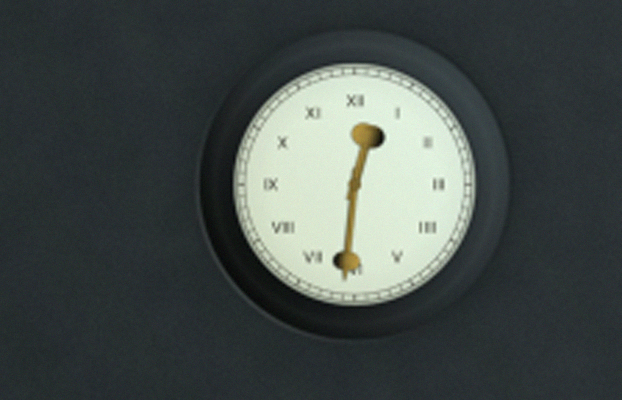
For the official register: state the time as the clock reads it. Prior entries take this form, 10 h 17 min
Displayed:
12 h 31 min
